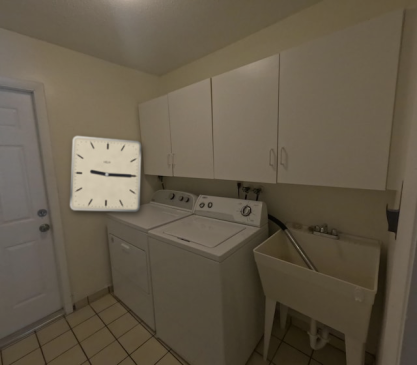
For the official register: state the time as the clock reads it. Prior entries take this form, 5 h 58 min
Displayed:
9 h 15 min
